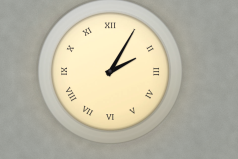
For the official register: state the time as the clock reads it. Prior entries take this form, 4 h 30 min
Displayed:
2 h 05 min
